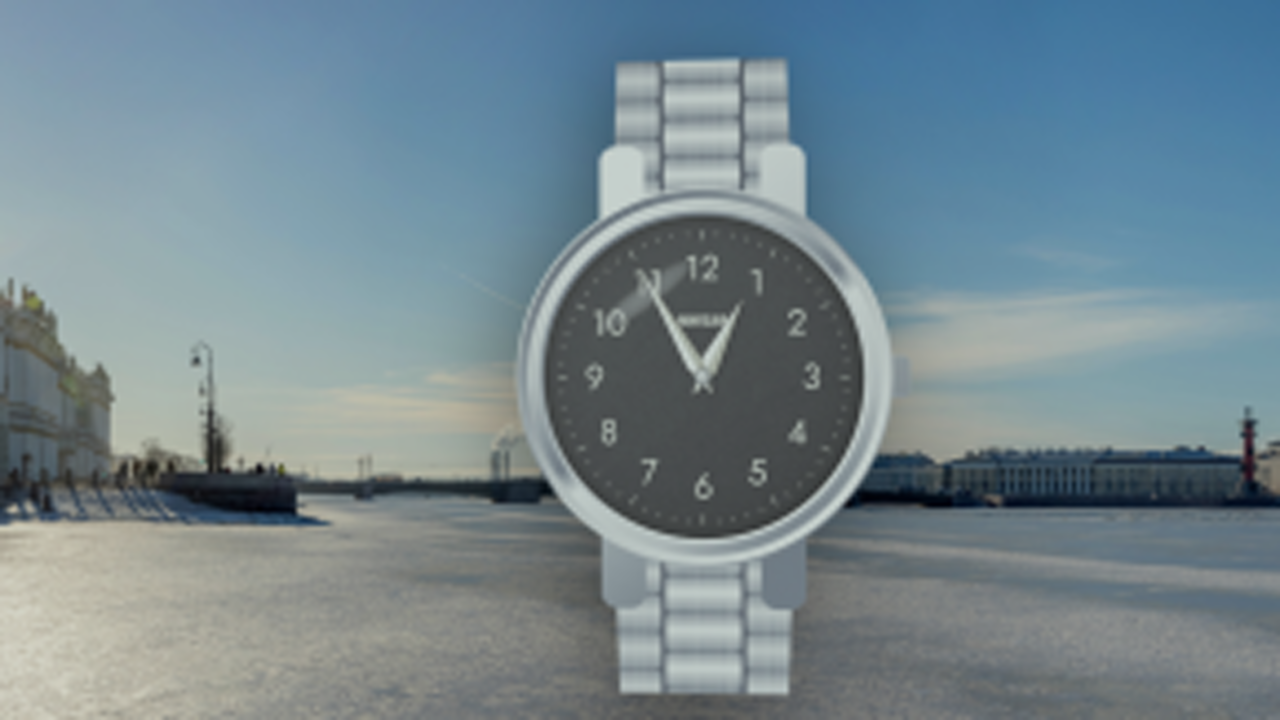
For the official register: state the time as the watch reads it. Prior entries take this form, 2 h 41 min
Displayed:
12 h 55 min
